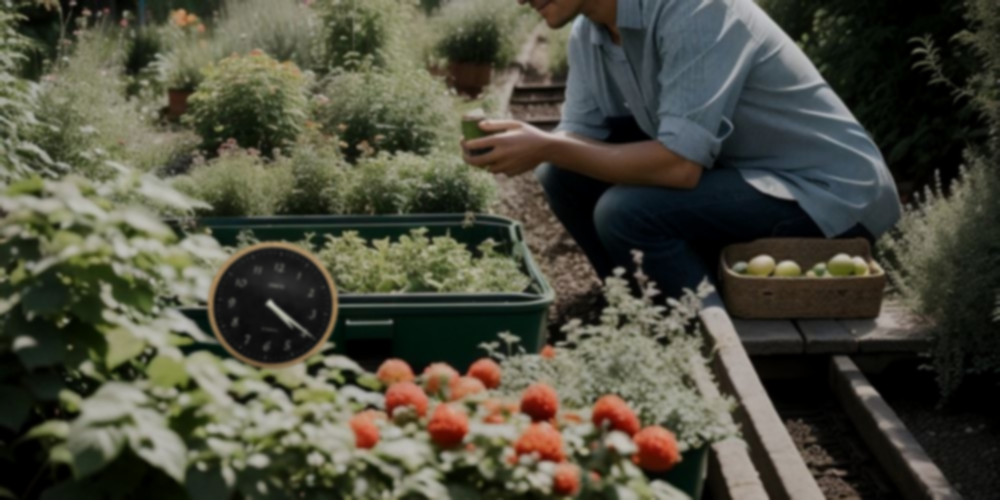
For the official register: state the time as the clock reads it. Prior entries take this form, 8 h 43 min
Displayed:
4 h 20 min
